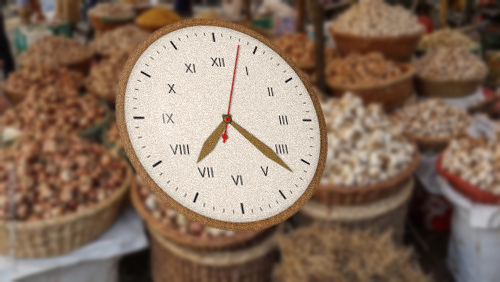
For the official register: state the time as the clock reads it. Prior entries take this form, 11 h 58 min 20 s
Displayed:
7 h 22 min 03 s
